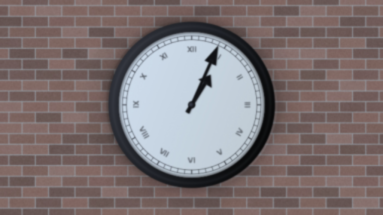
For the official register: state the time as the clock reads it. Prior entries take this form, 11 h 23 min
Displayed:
1 h 04 min
